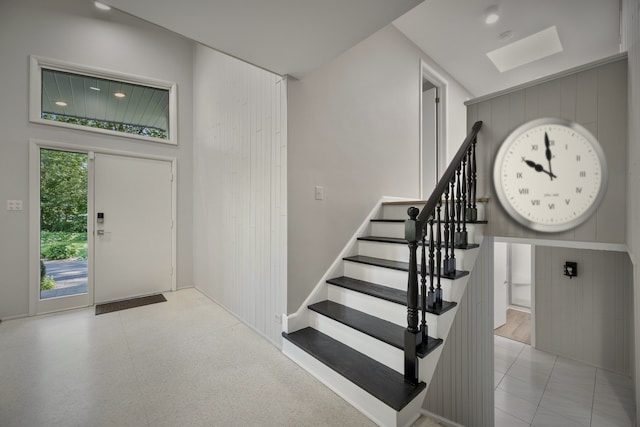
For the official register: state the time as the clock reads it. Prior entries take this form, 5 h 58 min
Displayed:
9 h 59 min
